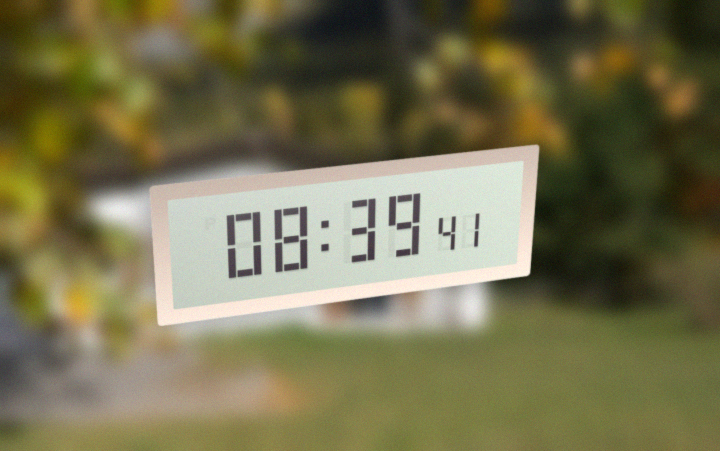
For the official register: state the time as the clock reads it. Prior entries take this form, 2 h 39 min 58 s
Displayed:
8 h 39 min 41 s
